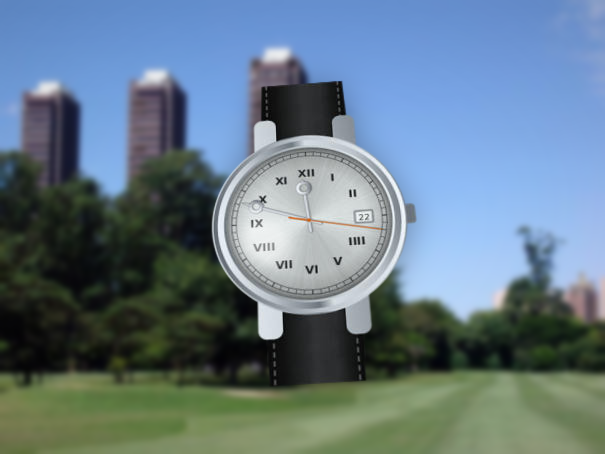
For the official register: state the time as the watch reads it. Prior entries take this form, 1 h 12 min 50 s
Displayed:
11 h 48 min 17 s
